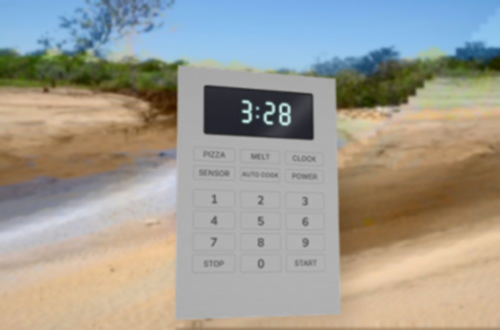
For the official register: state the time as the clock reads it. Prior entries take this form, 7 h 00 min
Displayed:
3 h 28 min
